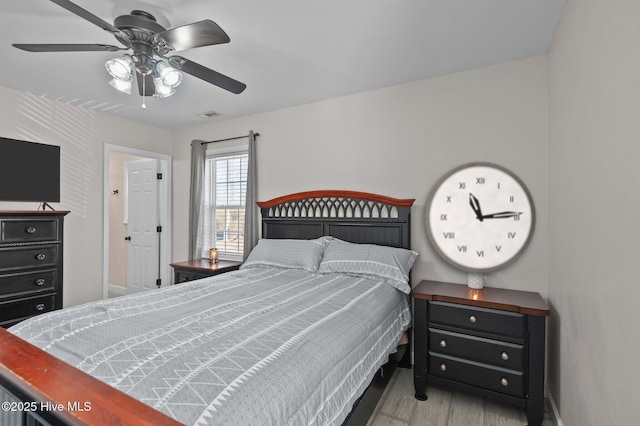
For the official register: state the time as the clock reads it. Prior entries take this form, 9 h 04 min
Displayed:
11 h 14 min
